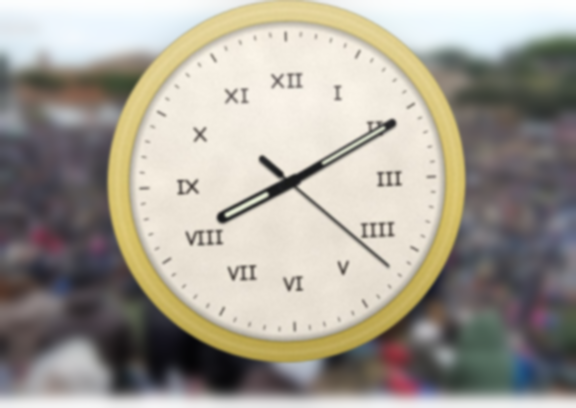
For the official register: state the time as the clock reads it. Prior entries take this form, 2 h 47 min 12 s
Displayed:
8 h 10 min 22 s
